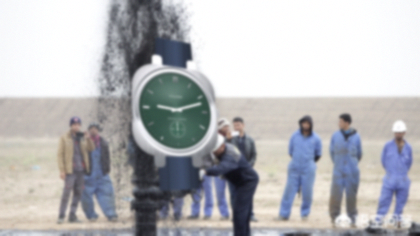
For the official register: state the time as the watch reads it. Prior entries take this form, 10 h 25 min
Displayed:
9 h 12 min
